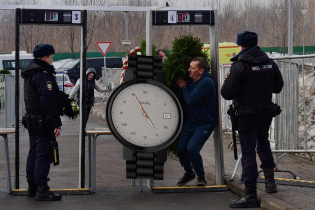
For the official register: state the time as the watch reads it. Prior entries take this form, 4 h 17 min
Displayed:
4 h 55 min
